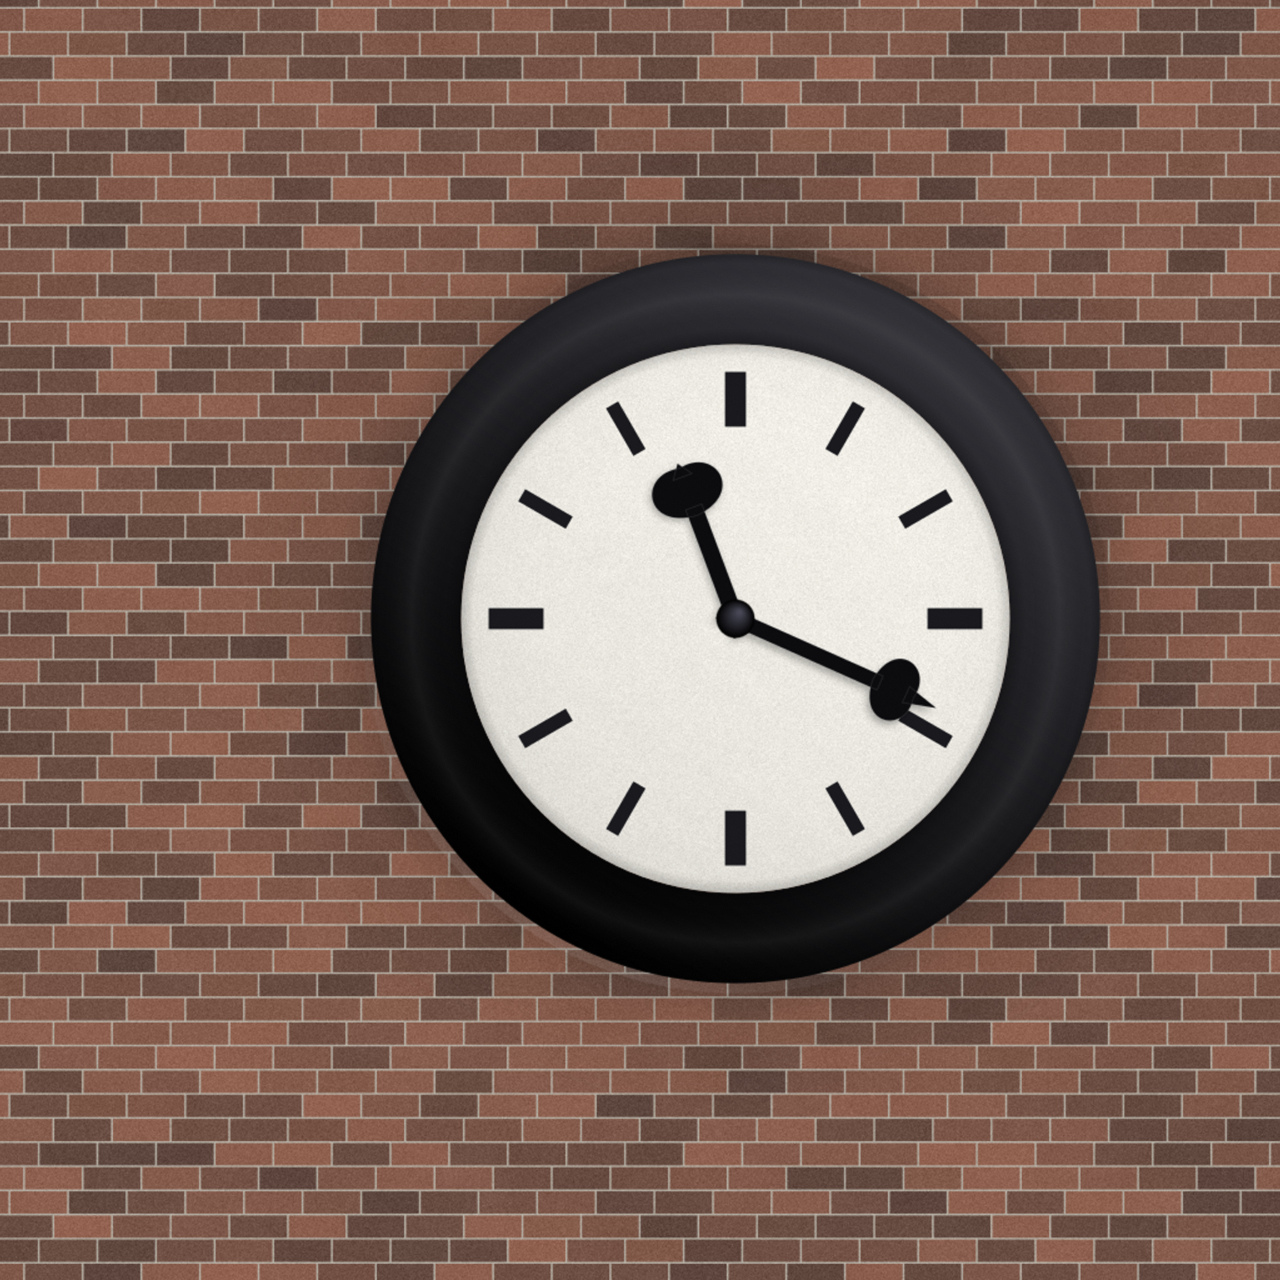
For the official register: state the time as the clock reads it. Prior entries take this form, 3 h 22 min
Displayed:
11 h 19 min
